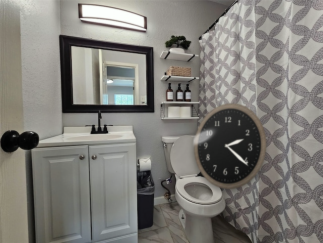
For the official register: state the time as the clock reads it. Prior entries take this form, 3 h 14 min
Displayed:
2 h 21 min
